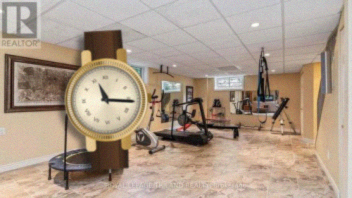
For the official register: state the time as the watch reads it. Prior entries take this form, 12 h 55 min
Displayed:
11 h 16 min
